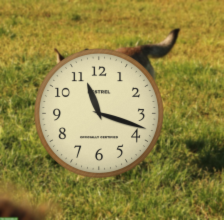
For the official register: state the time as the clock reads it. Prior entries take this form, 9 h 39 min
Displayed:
11 h 18 min
